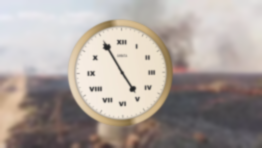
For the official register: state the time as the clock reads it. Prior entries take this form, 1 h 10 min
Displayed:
4 h 55 min
